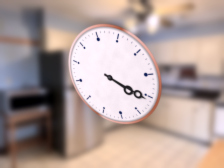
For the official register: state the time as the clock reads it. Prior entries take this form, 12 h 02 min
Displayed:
4 h 21 min
